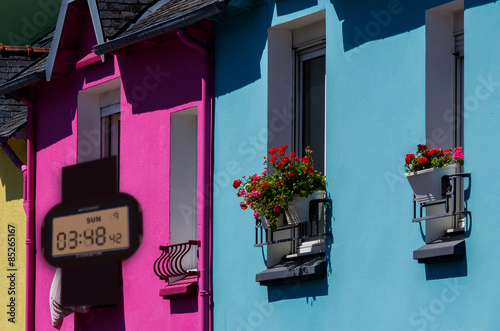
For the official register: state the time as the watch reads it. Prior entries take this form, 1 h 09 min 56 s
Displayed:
3 h 48 min 42 s
